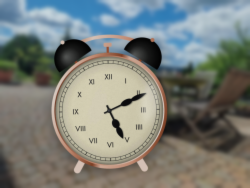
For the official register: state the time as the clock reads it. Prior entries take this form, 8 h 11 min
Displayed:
5 h 11 min
